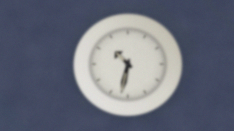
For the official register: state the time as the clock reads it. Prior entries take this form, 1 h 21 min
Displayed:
10 h 32 min
